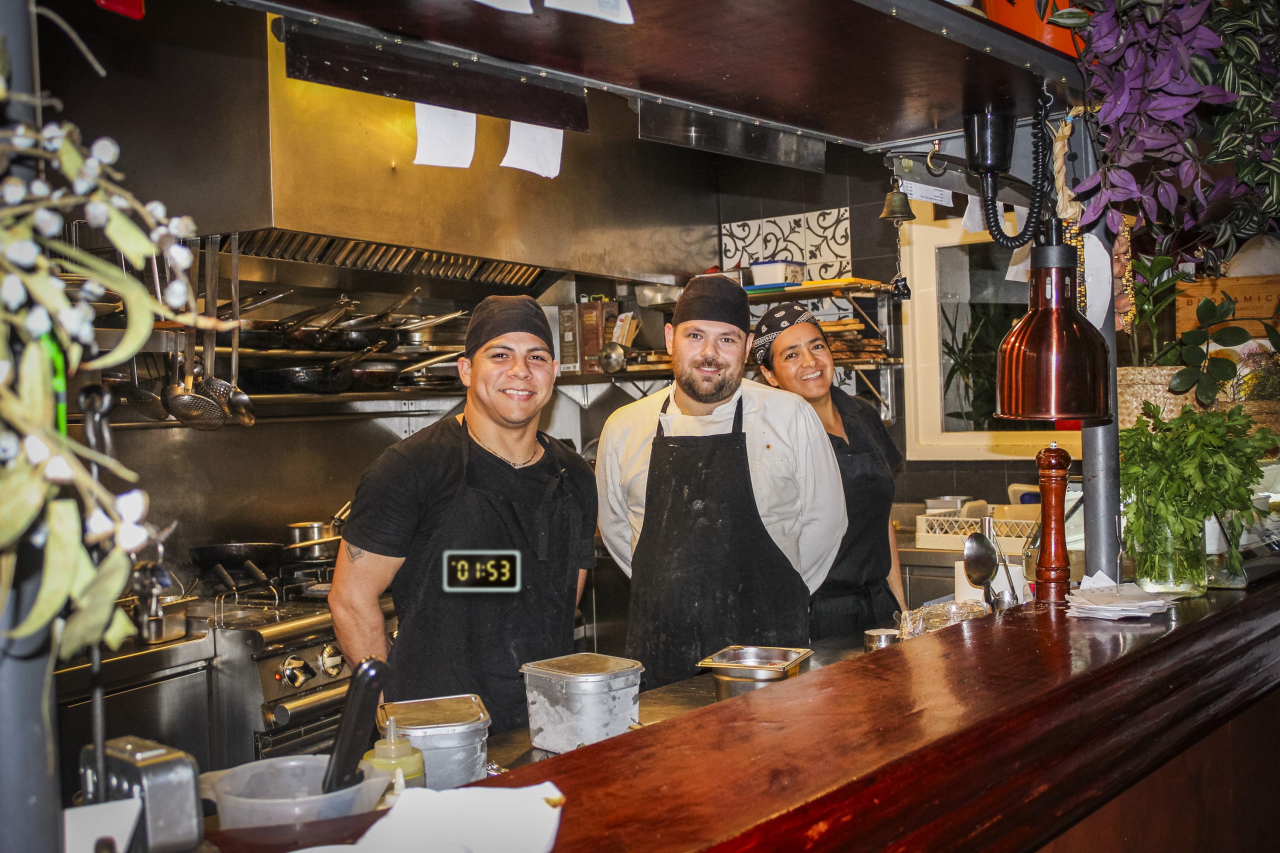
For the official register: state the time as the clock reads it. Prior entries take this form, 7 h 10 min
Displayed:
1 h 53 min
